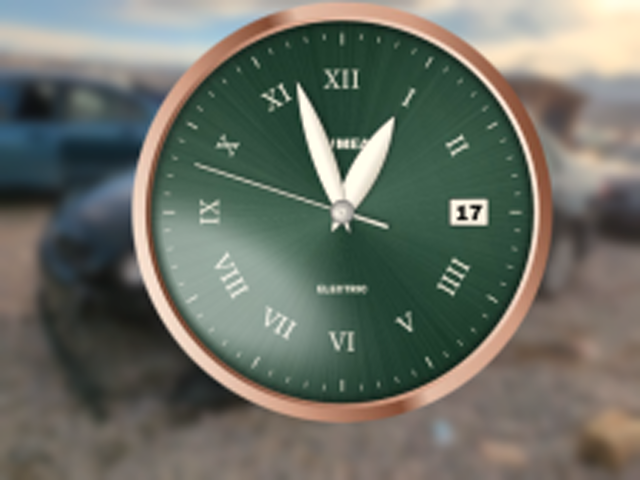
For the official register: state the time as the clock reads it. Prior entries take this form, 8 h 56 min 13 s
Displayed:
12 h 56 min 48 s
